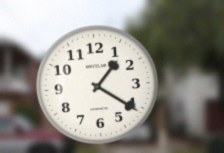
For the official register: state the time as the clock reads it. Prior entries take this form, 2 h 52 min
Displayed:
1 h 21 min
